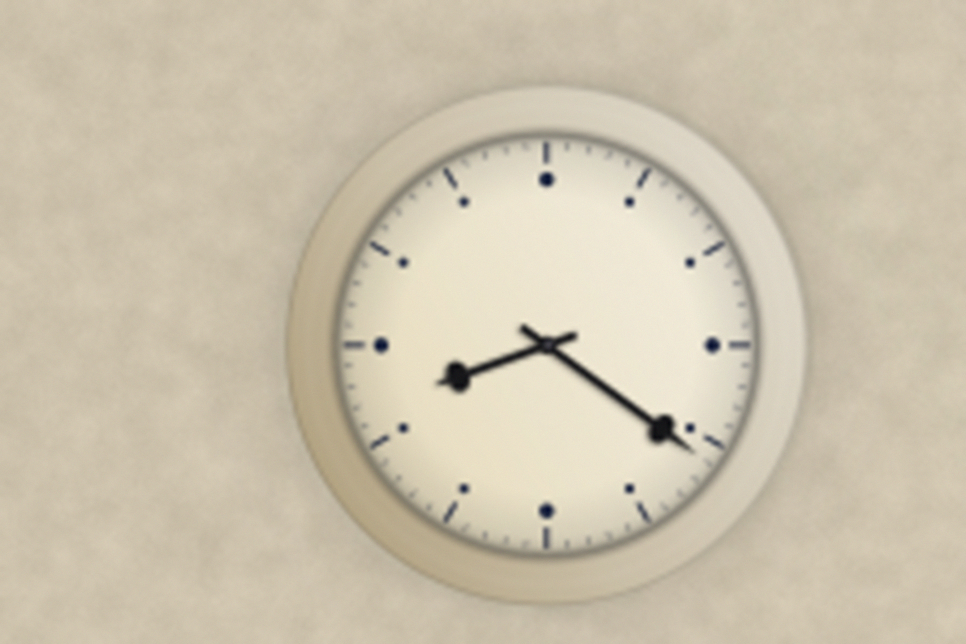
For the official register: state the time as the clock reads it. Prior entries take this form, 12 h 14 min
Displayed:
8 h 21 min
